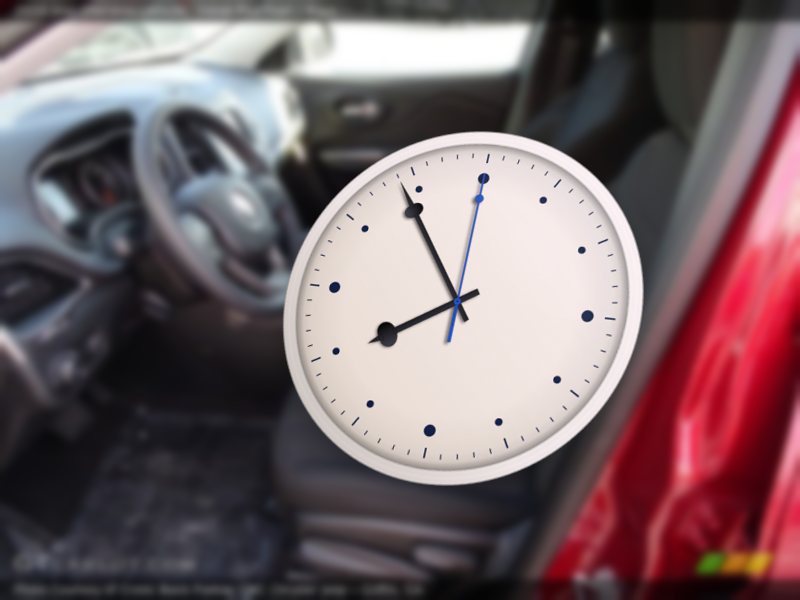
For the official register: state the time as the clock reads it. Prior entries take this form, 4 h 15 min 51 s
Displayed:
7 h 54 min 00 s
